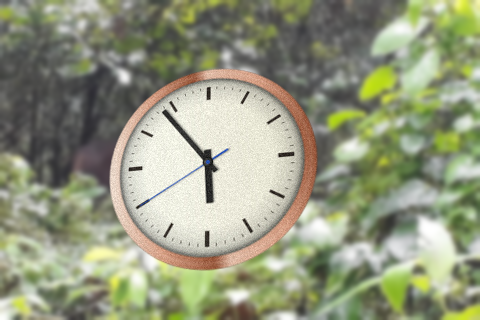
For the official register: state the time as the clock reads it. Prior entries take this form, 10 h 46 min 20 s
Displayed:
5 h 53 min 40 s
